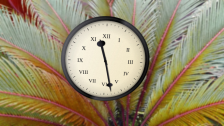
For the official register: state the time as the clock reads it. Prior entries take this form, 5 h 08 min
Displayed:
11 h 28 min
